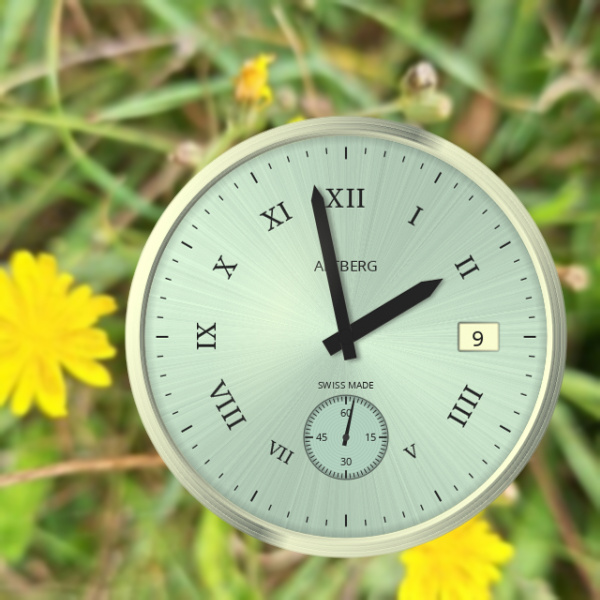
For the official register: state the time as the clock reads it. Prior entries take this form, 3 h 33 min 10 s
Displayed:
1 h 58 min 02 s
